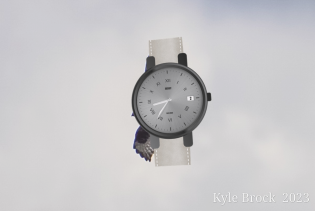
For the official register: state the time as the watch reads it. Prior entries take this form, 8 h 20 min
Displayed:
8 h 36 min
